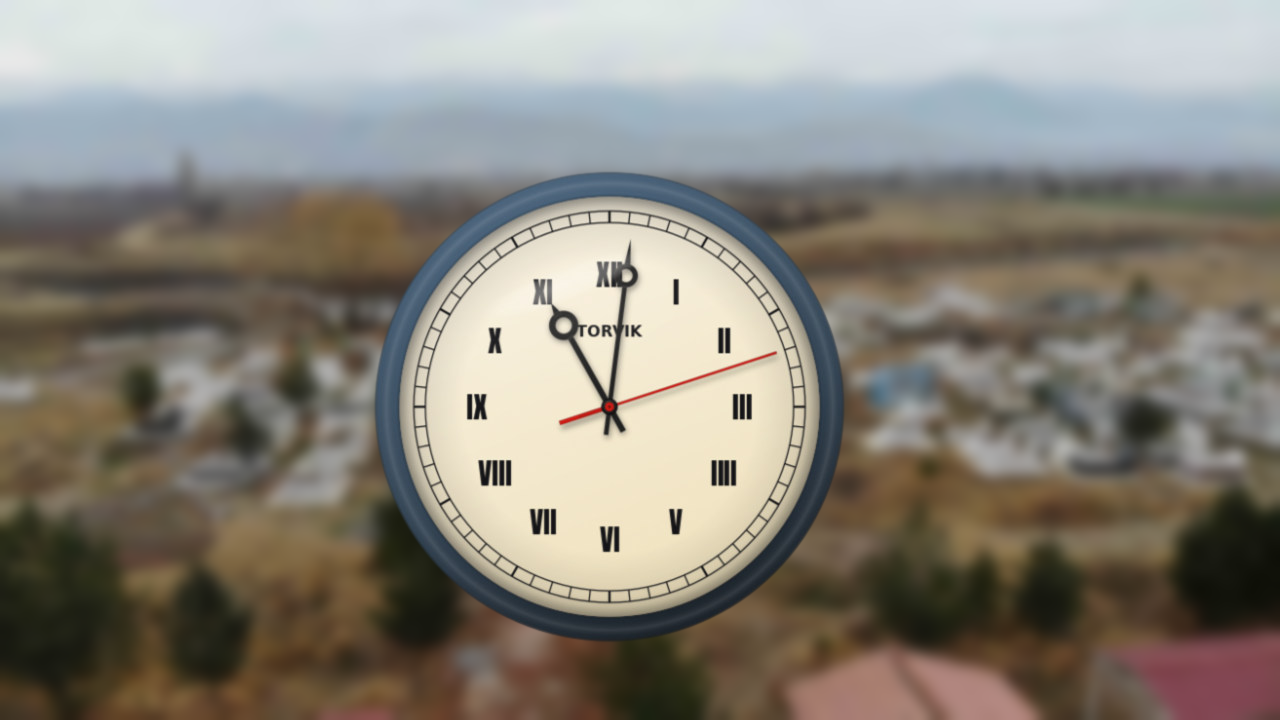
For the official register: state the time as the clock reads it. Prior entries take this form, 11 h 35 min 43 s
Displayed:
11 h 01 min 12 s
